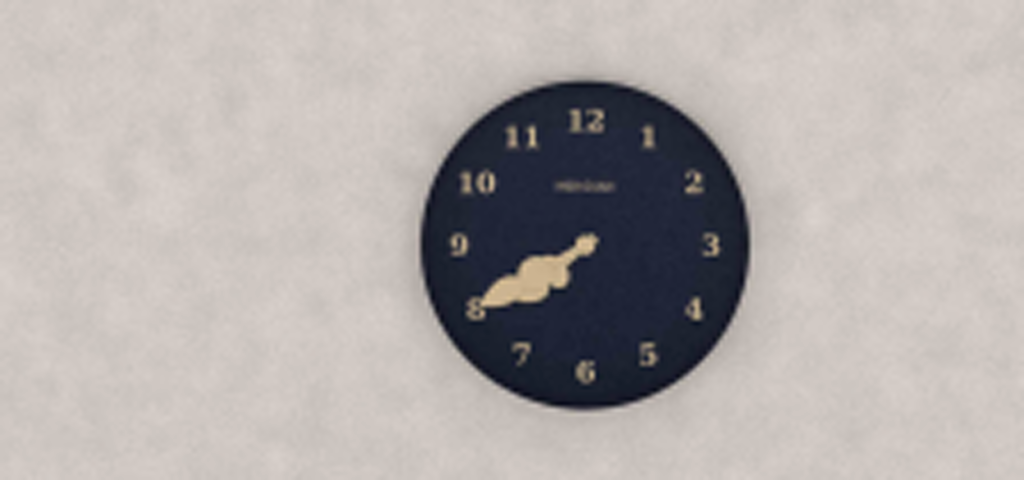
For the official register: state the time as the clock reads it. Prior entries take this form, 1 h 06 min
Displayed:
7 h 40 min
